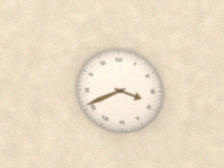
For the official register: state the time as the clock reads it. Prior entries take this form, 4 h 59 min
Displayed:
3 h 41 min
